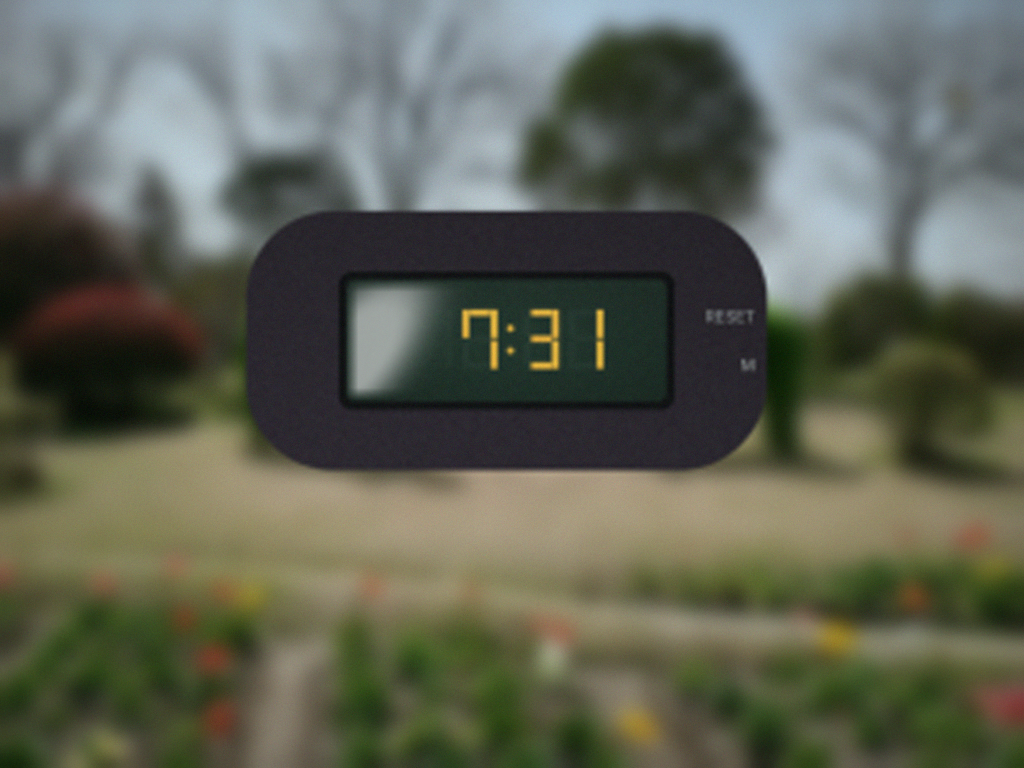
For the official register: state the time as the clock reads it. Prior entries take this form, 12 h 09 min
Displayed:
7 h 31 min
